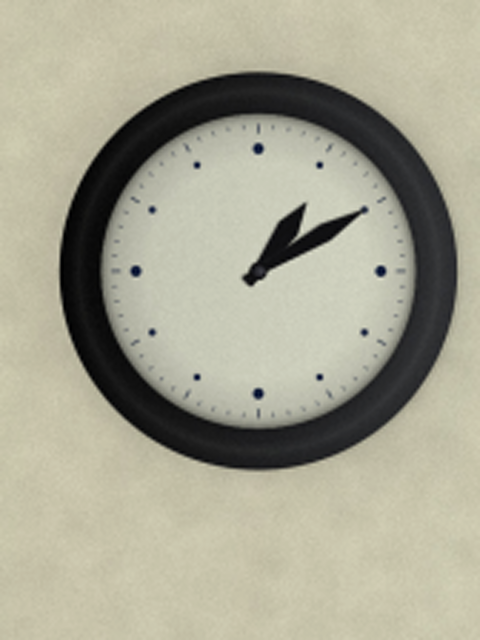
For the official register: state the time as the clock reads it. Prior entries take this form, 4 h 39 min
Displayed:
1 h 10 min
